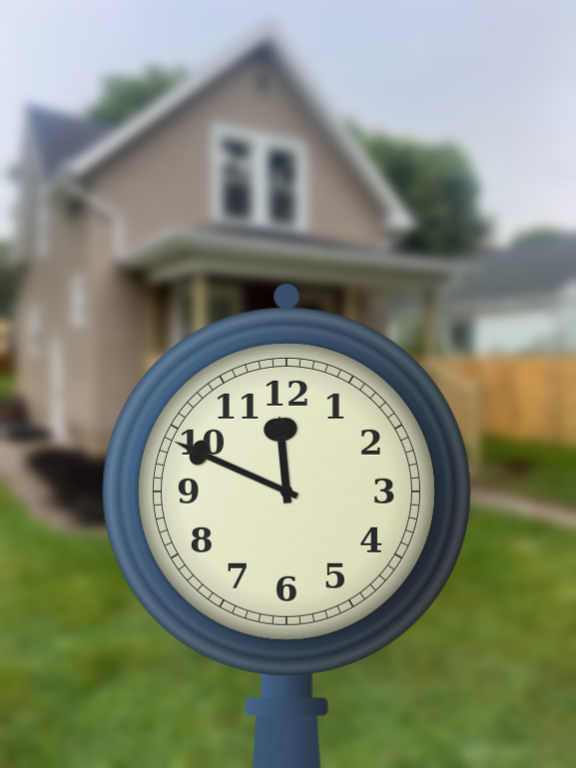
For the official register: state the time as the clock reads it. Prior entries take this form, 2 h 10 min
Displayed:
11 h 49 min
